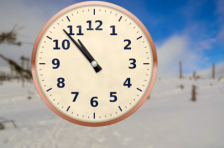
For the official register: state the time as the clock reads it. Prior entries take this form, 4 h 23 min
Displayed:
10 h 53 min
